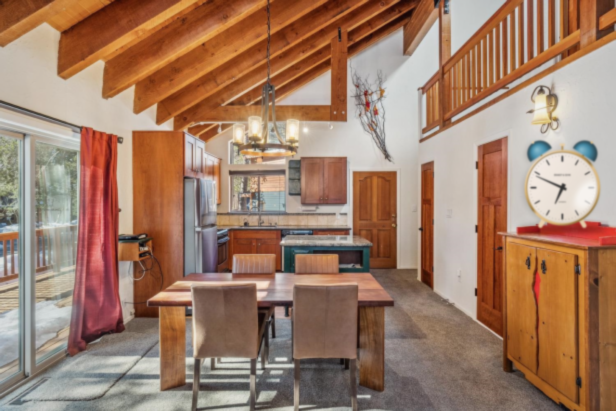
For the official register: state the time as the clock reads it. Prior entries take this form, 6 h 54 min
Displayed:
6 h 49 min
